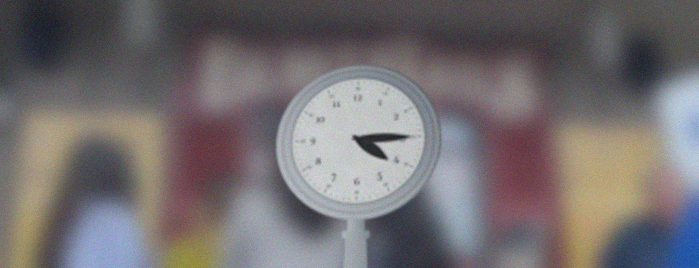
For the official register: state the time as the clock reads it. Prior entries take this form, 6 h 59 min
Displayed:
4 h 15 min
